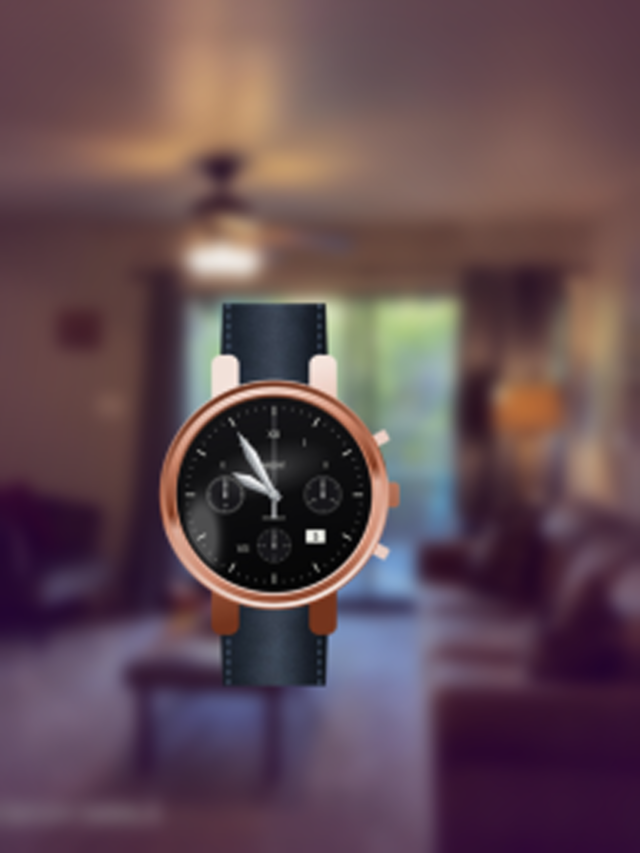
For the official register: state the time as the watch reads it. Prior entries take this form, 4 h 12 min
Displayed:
9 h 55 min
